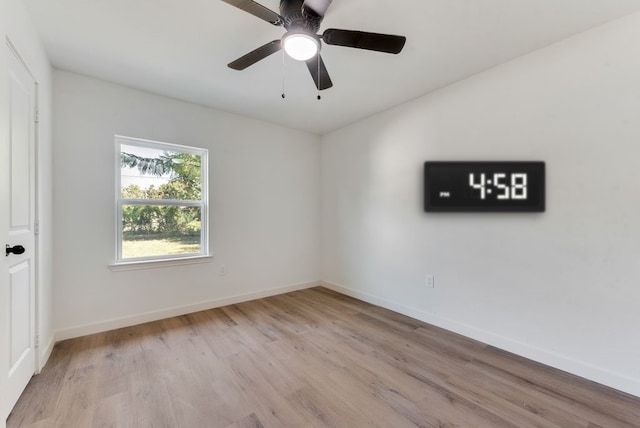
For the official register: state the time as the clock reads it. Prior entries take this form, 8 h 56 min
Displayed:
4 h 58 min
